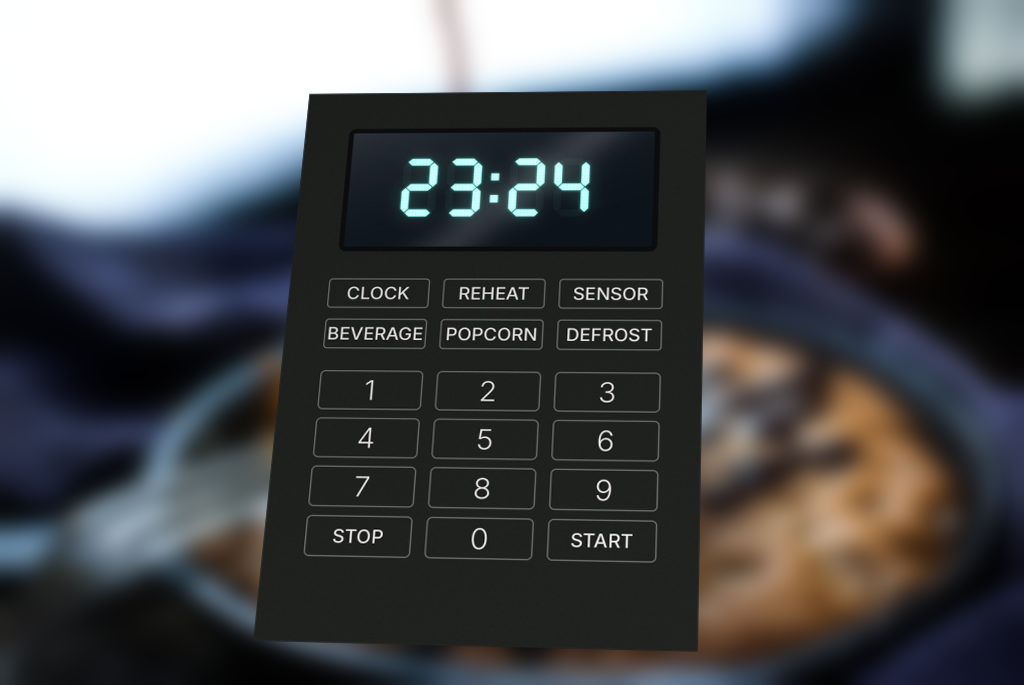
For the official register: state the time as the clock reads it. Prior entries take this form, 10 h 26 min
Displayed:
23 h 24 min
